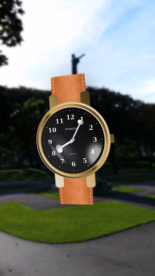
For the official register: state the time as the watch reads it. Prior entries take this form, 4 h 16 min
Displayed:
8 h 05 min
